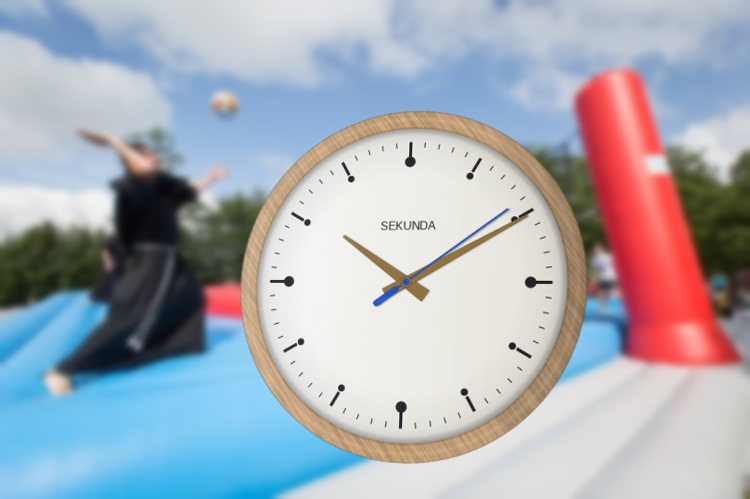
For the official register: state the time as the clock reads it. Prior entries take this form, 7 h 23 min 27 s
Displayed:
10 h 10 min 09 s
